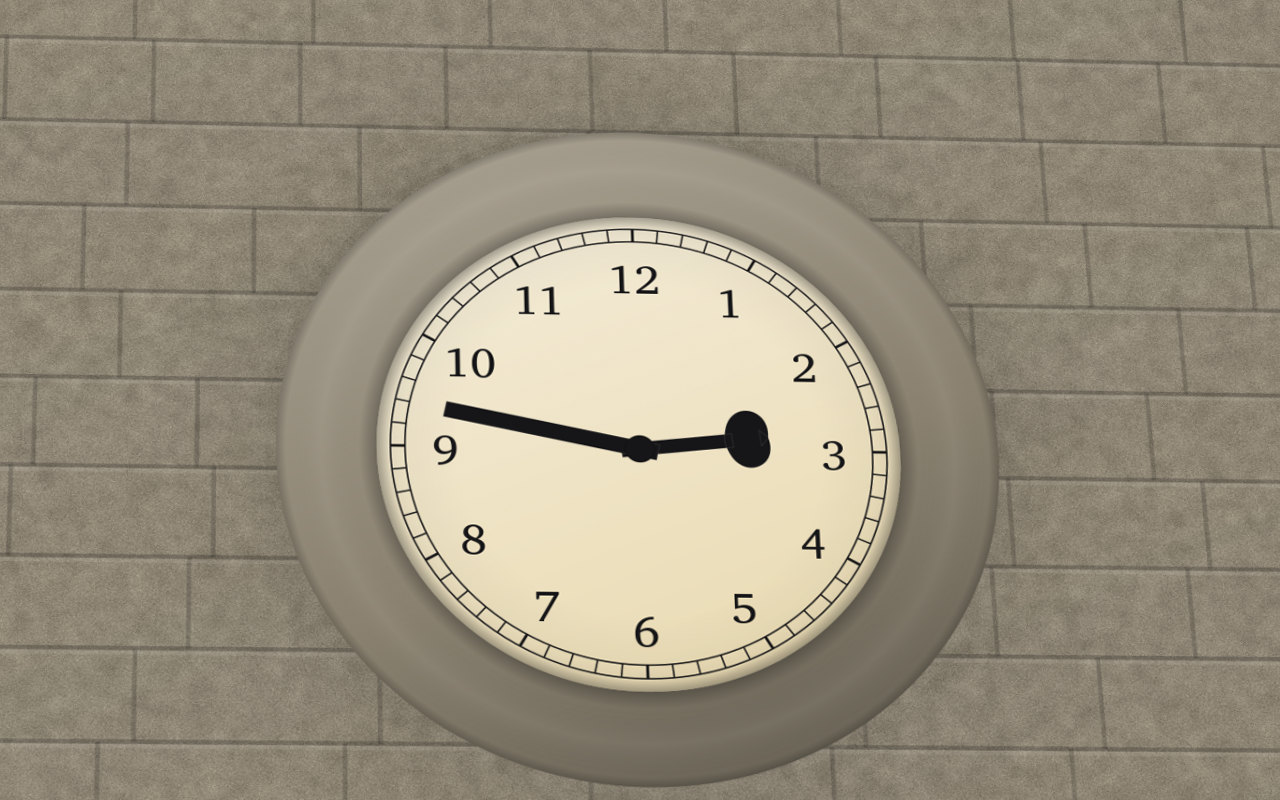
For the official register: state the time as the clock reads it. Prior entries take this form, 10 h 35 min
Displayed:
2 h 47 min
